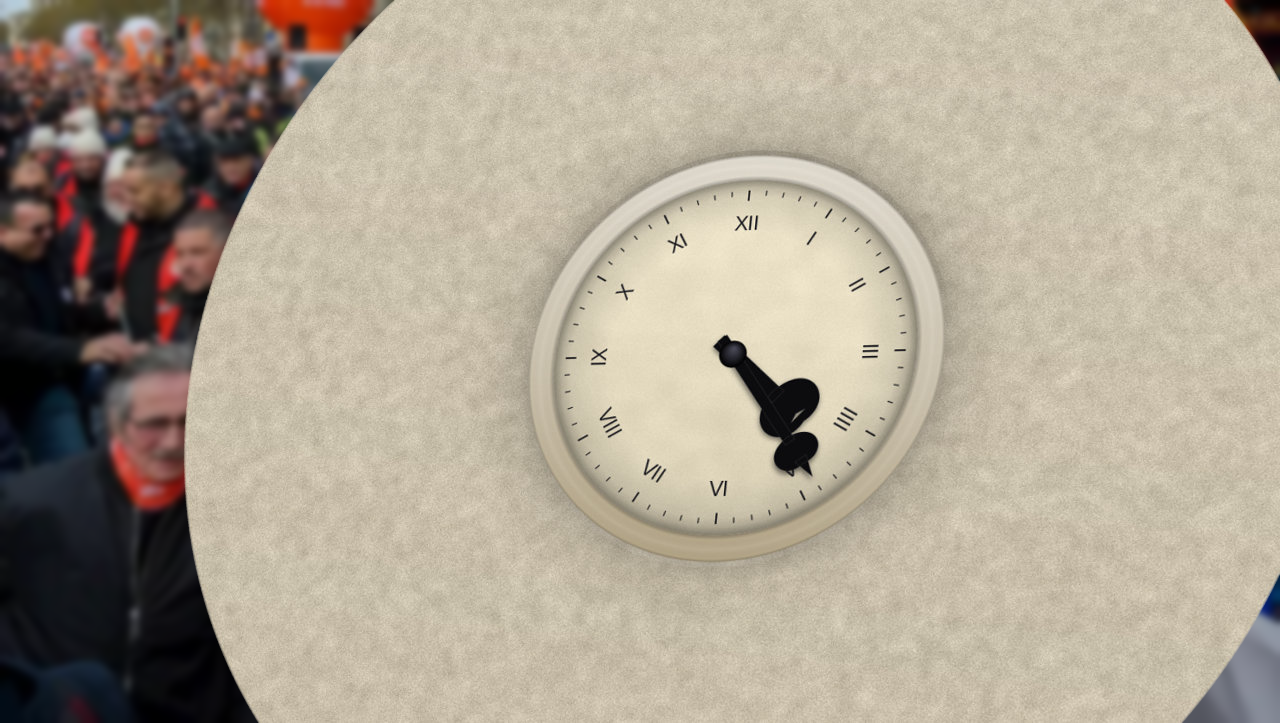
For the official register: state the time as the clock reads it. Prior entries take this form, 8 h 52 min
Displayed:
4 h 24 min
